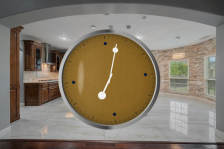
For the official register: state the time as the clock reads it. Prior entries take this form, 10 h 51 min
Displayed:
7 h 03 min
